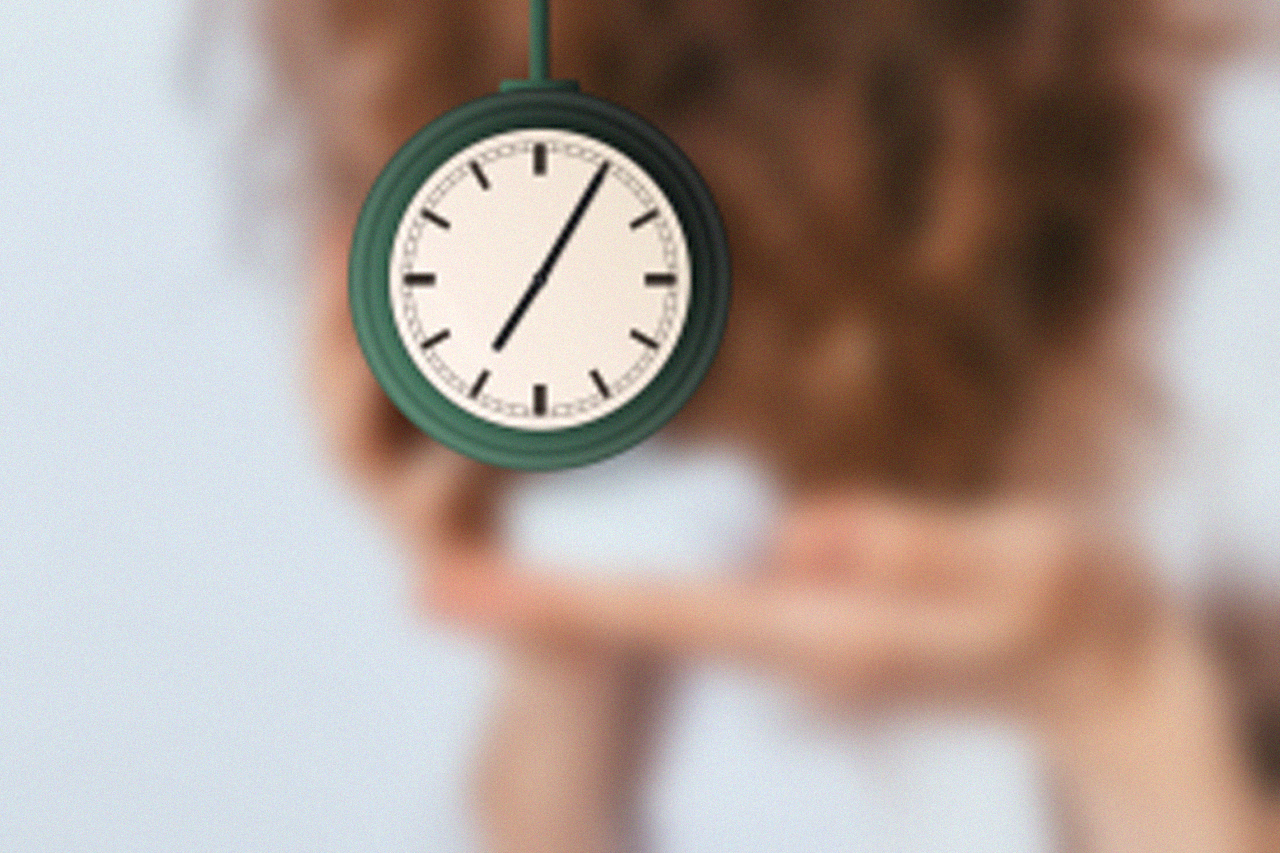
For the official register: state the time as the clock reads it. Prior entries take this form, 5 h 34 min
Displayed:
7 h 05 min
